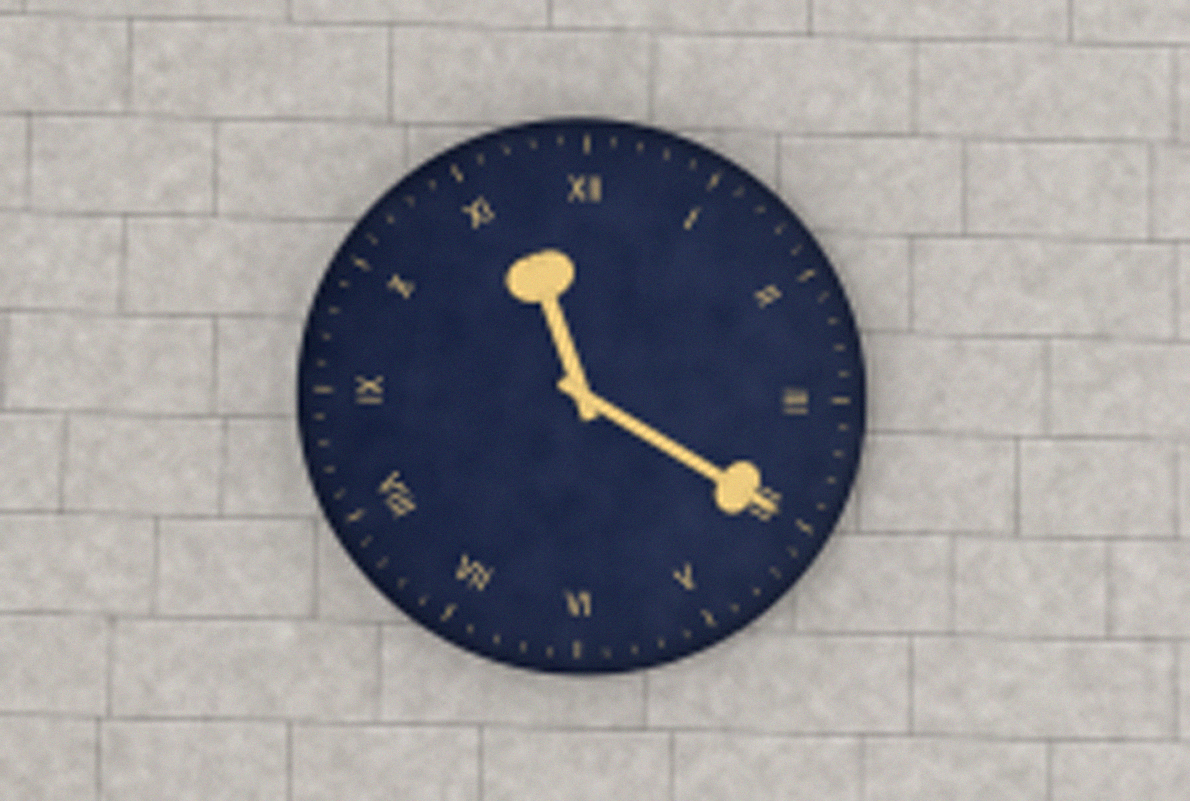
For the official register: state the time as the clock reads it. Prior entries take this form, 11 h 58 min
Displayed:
11 h 20 min
